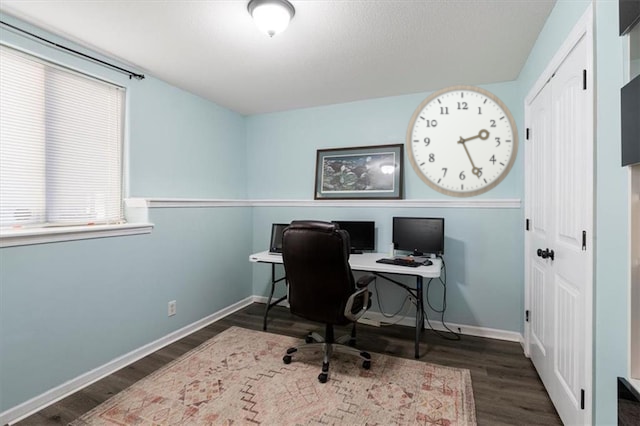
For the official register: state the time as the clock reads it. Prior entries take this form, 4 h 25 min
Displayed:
2 h 26 min
